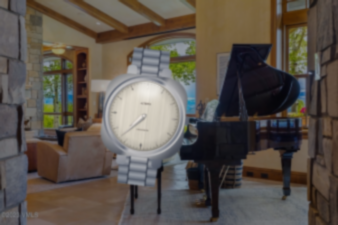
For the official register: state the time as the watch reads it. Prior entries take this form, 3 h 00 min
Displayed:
7 h 37 min
